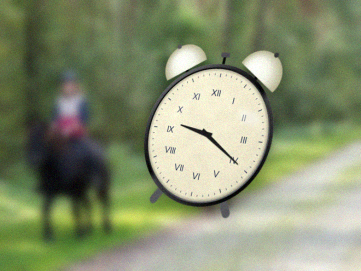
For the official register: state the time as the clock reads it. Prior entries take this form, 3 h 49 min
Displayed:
9 h 20 min
